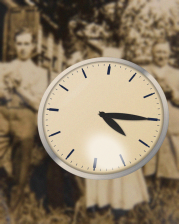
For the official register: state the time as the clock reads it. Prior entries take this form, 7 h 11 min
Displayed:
4 h 15 min
